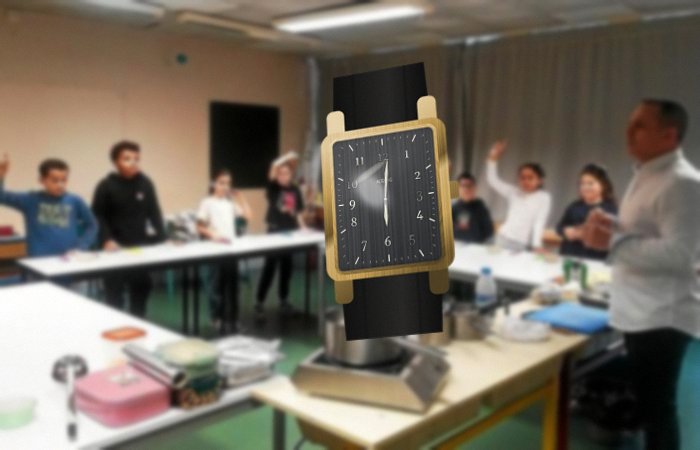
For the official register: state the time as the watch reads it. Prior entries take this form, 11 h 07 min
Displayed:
6 h 01 min
